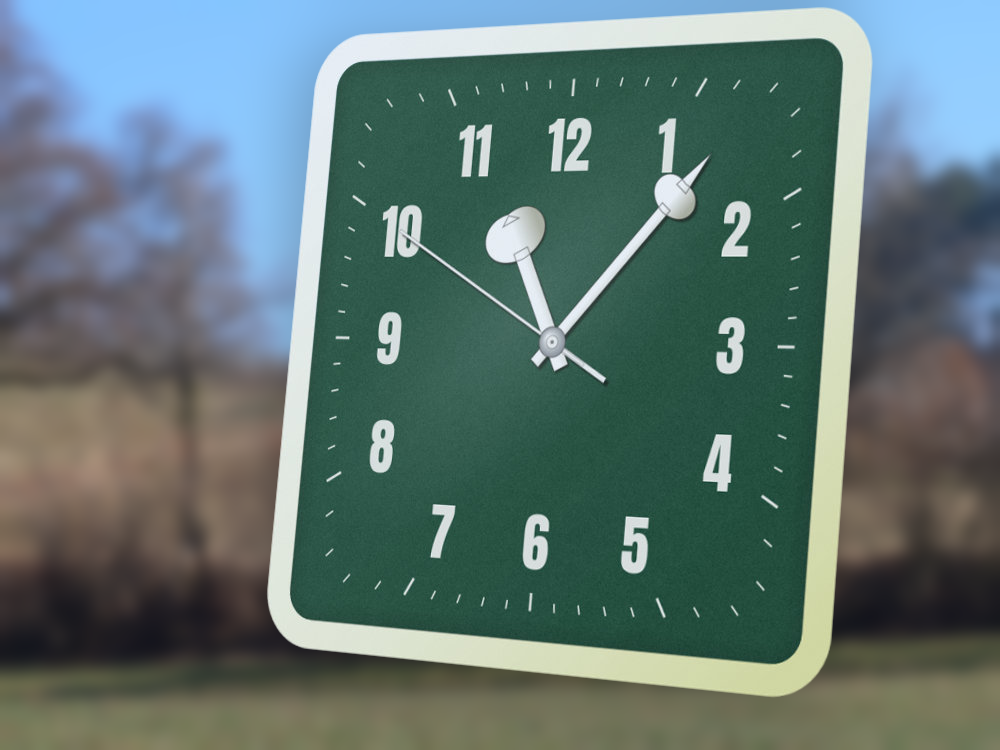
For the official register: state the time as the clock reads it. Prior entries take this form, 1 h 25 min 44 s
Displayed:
11 h 06 min 50 s
